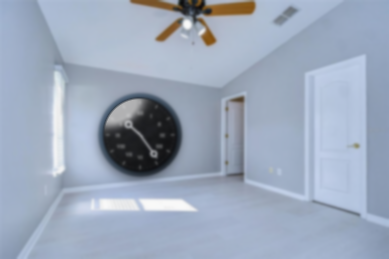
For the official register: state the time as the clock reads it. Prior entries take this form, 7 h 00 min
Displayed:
10 h 24 min
